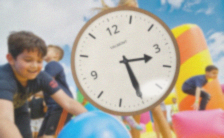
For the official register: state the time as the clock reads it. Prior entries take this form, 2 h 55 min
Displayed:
3 h 30 min
